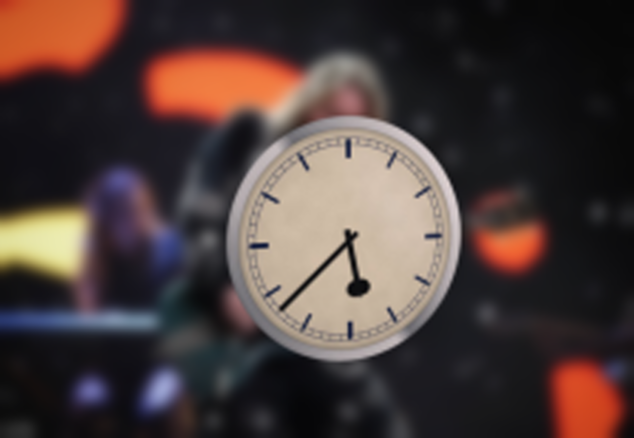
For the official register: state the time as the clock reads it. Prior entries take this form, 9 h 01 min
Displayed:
5 h 38 min
